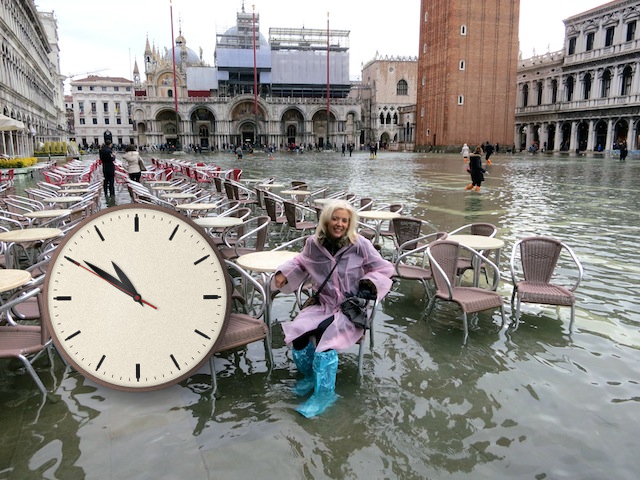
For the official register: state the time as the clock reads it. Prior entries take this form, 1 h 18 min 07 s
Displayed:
10 h 50 min 50 s
